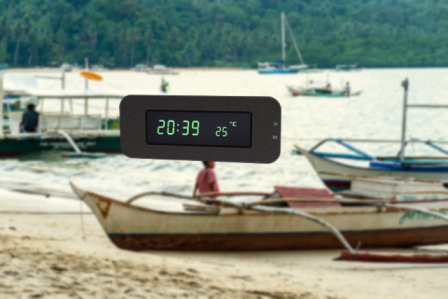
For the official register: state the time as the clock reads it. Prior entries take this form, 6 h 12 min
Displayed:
20 h 39 min
